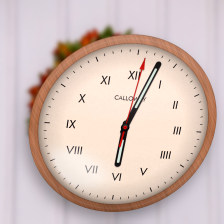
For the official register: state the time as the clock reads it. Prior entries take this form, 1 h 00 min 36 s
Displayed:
6 h 03 min 01 s
